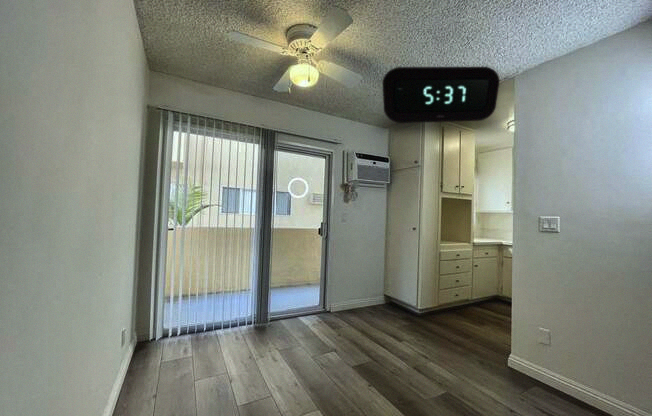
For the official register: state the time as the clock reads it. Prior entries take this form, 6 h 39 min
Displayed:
5 h 37 min
